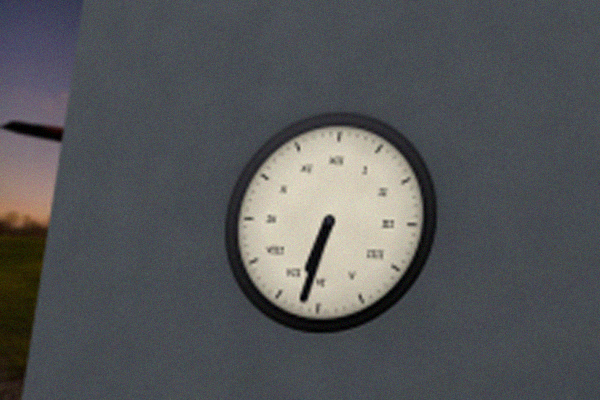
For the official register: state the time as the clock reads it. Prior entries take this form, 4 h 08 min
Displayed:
6 h 32 min
